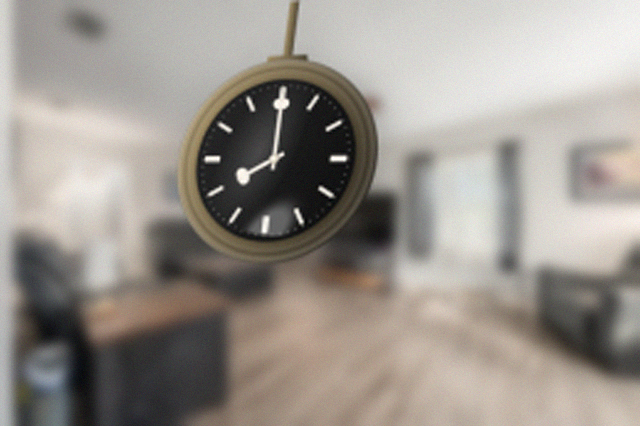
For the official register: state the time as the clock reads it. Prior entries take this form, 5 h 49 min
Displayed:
8 h 00 min
